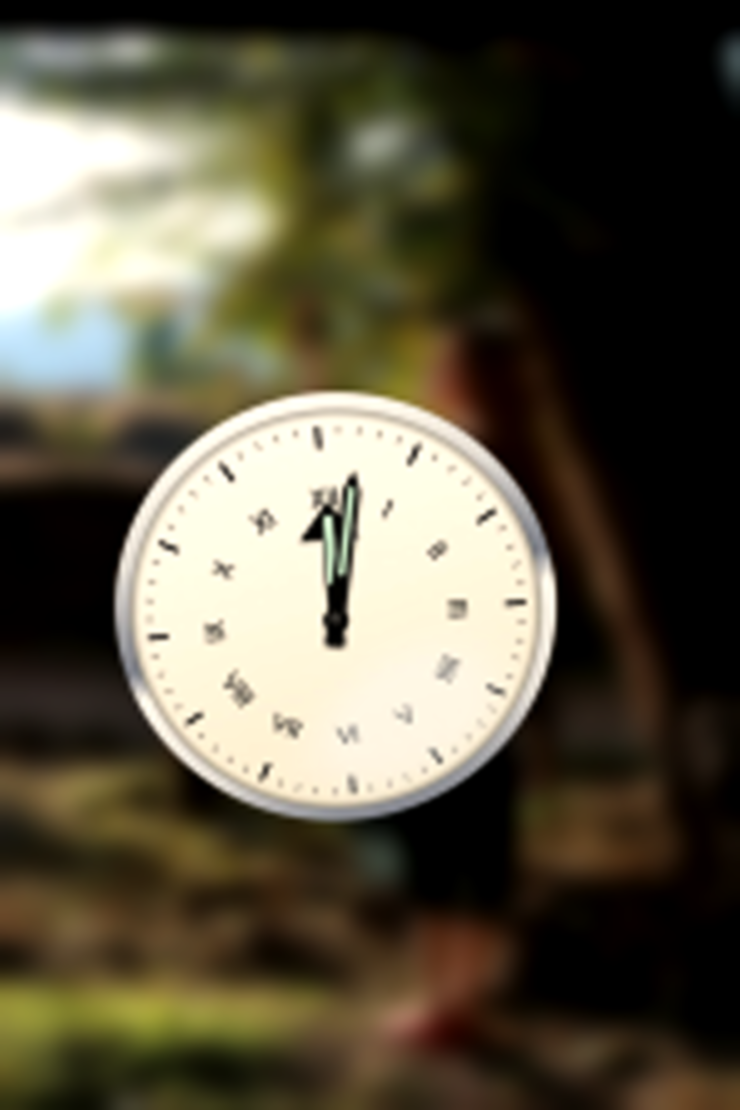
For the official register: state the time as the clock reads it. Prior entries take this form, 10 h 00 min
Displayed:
12 h 02 min
